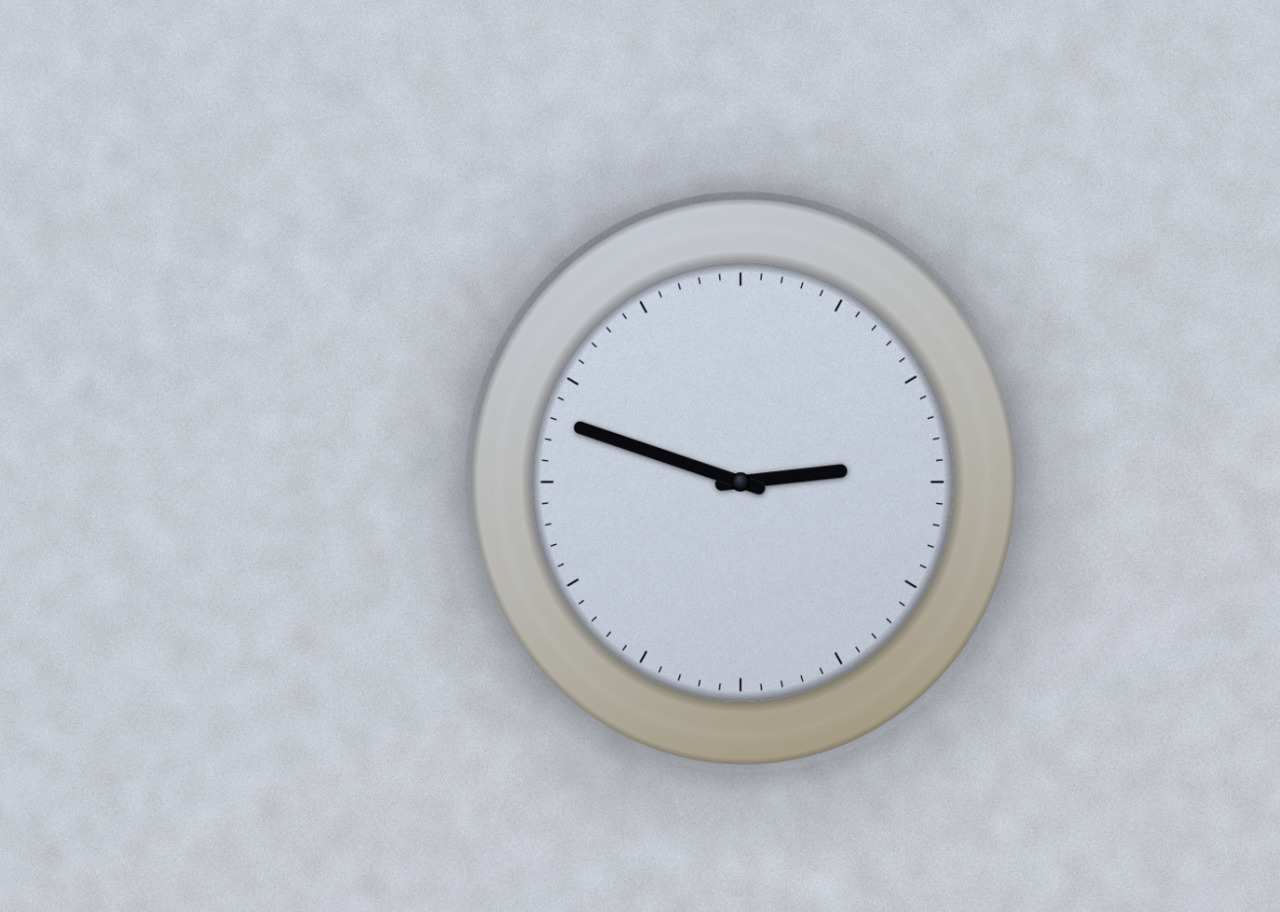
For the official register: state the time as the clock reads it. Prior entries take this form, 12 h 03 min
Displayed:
2 h 48 min
